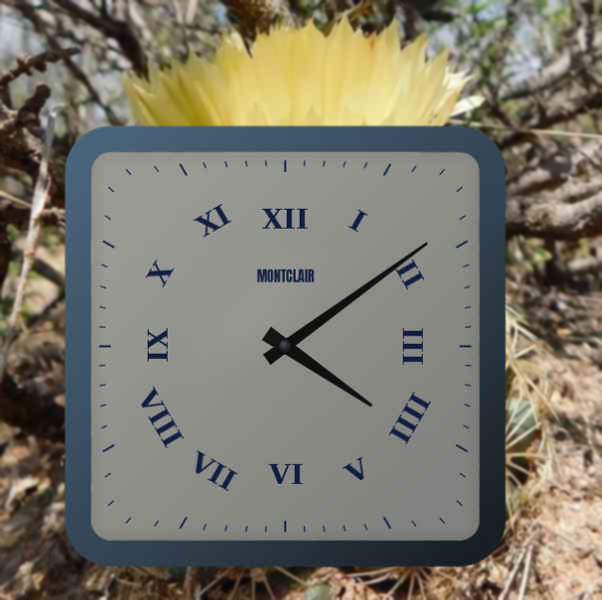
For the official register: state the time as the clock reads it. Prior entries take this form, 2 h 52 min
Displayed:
4 h 09 min
